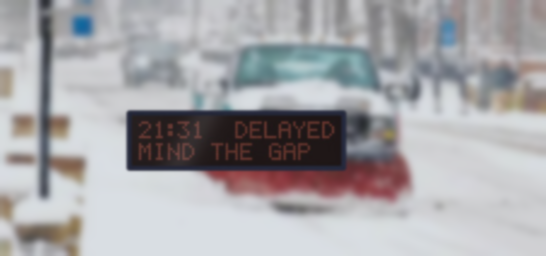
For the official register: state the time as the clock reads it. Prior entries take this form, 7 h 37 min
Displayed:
21 h 31 min
